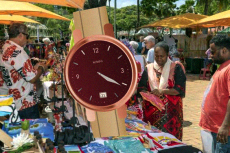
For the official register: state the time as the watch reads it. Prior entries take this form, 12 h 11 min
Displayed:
4 h 21 min
